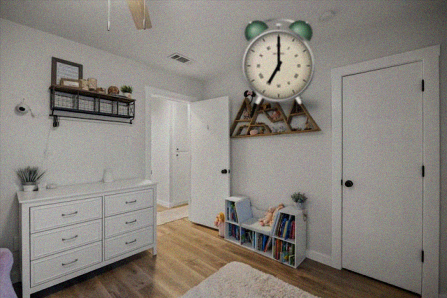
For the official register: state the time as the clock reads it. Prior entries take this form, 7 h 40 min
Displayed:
7 h 00 min
